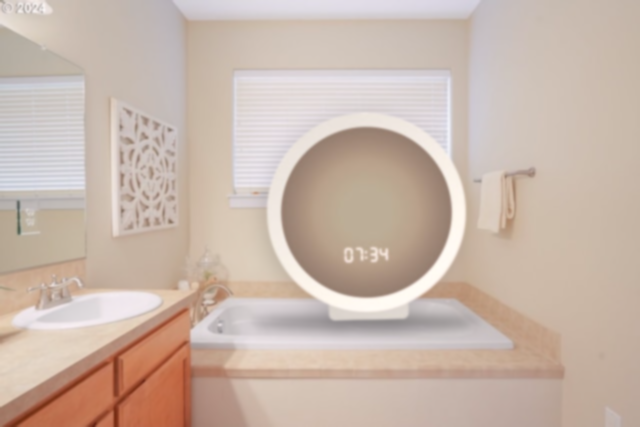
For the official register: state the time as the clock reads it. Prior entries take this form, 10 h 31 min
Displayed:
7 h 34 min
